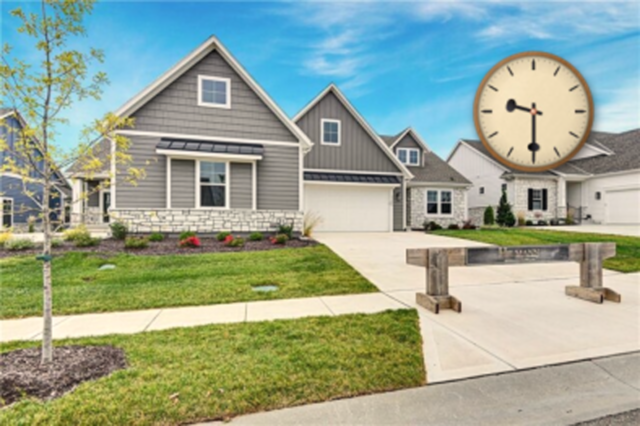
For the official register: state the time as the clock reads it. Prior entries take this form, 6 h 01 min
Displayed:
9 h 30 min
